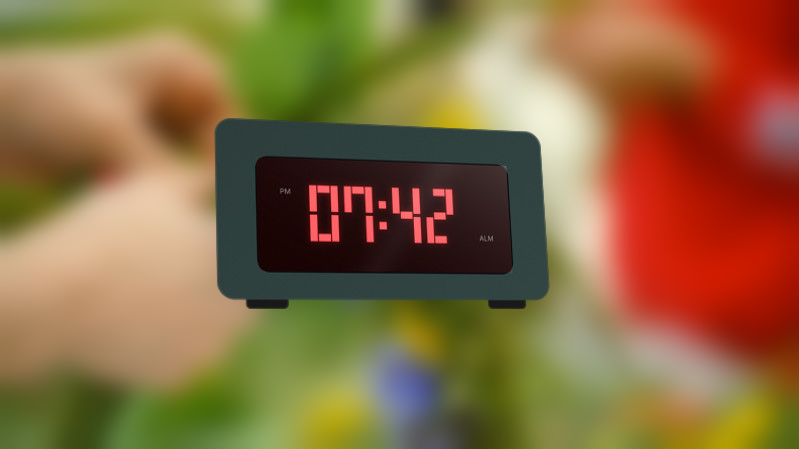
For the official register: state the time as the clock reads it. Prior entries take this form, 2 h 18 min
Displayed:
7 h 42 min
